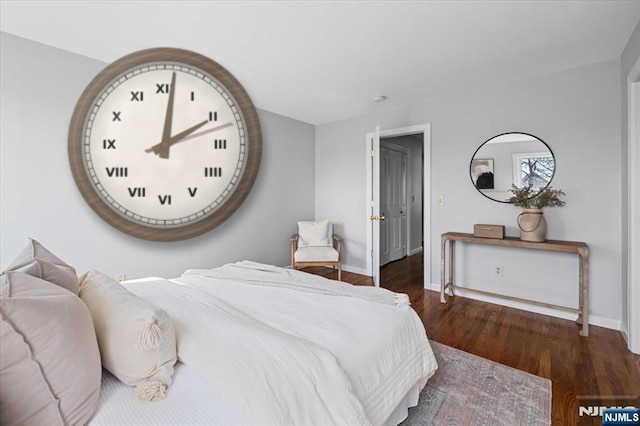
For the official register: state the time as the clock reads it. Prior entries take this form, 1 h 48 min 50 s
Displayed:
2 h 01 min 12 s
